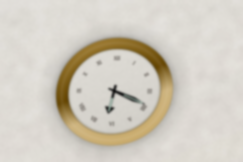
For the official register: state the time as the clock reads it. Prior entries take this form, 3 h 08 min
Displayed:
6 h 19 min
